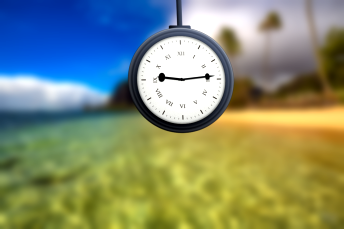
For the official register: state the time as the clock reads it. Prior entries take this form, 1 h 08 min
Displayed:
9 h 14 min
